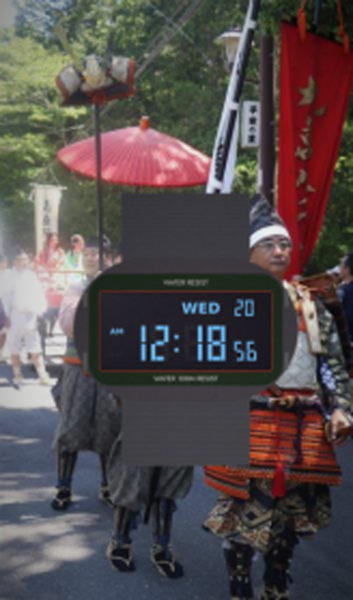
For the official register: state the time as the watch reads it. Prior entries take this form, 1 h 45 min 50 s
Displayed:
12 h 18 min 56 s
